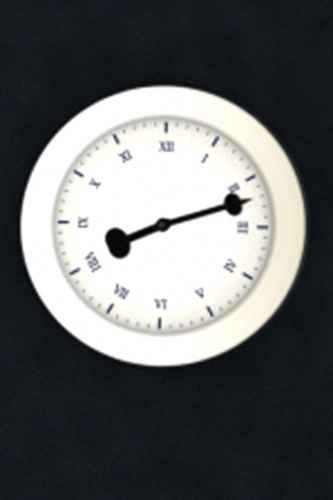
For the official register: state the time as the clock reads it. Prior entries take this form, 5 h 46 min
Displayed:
8 h 12 min
